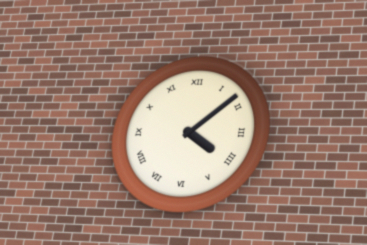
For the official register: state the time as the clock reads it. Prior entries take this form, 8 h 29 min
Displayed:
4 h 08 min
